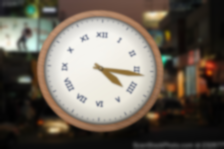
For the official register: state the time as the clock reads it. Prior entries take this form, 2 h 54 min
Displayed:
4 h 16 min
